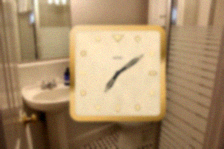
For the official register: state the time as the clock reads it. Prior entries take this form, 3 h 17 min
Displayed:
7 h 09 min
